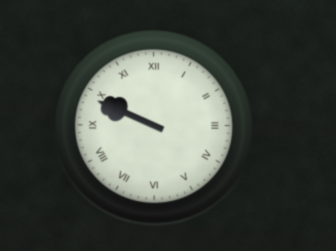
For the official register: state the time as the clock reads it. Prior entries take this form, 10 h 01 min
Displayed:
9 h 49 min
